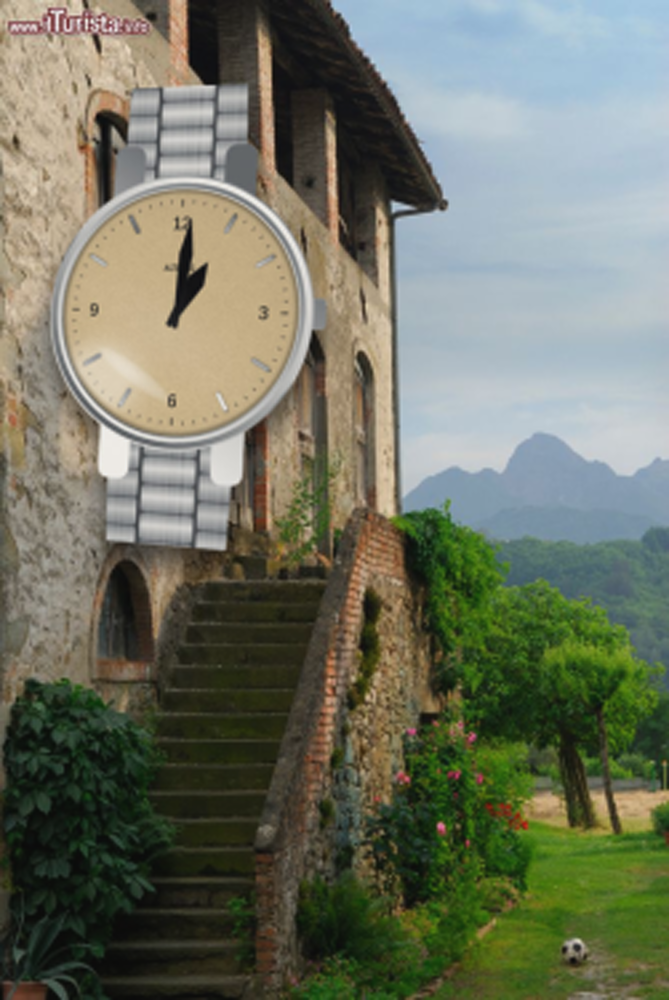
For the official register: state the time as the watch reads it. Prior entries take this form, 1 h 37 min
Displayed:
1 h 01 min
